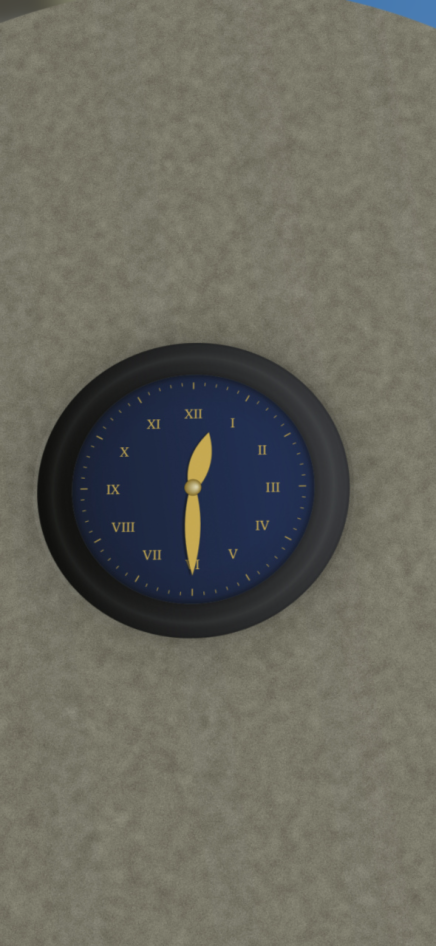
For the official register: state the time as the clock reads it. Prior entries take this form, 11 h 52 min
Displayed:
12 h 30 min
